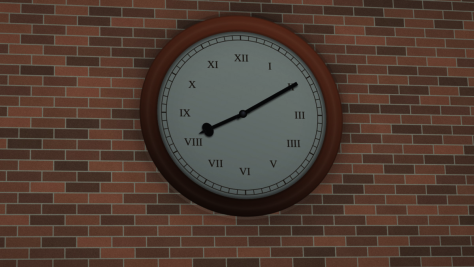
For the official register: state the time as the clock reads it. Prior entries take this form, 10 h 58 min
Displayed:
8 h 10 min
